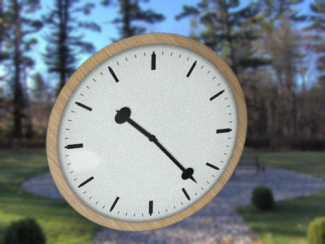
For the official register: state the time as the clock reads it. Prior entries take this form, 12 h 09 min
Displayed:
10 h 23 min
